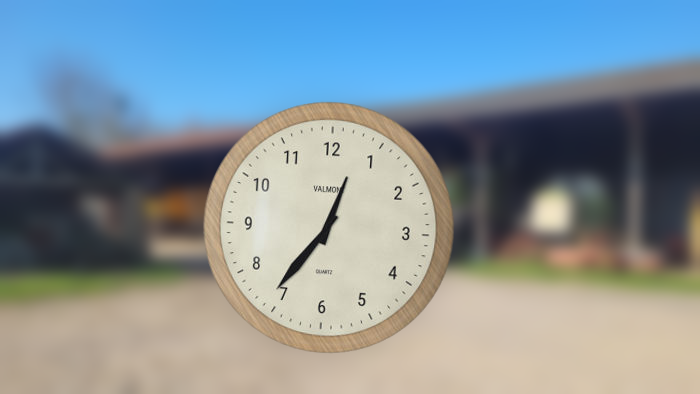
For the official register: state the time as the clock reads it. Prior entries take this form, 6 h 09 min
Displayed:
12 h 36 min
